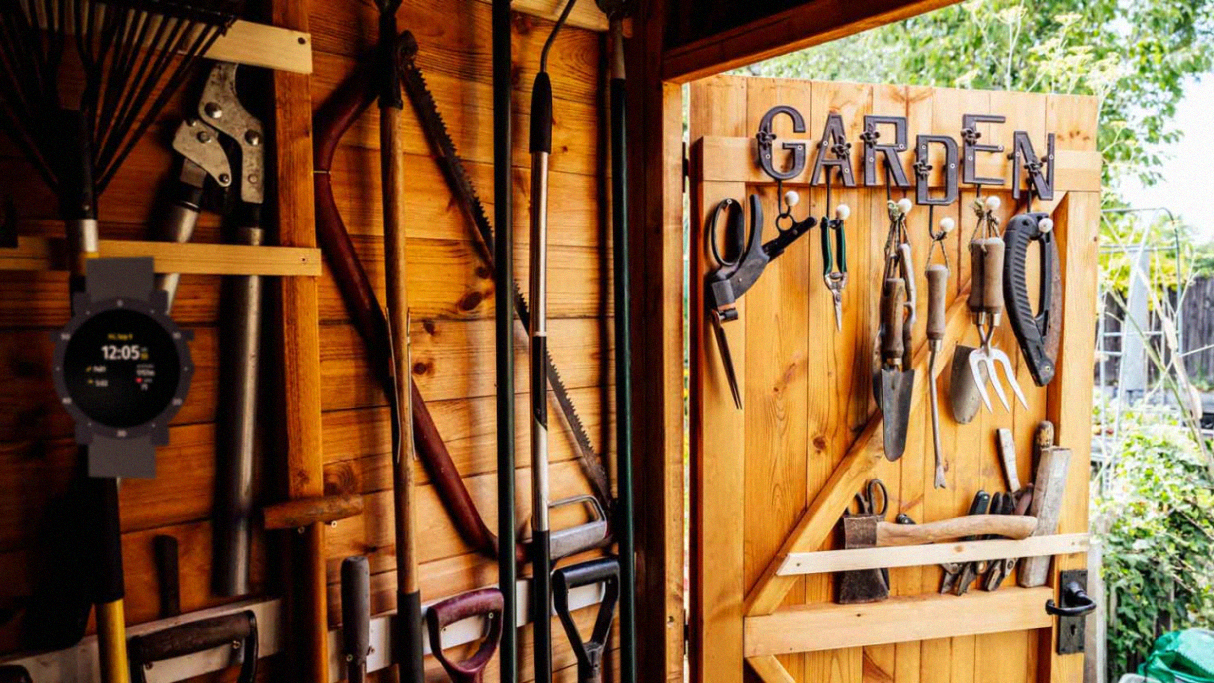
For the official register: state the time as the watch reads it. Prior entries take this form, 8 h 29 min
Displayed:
12 h 05 min
